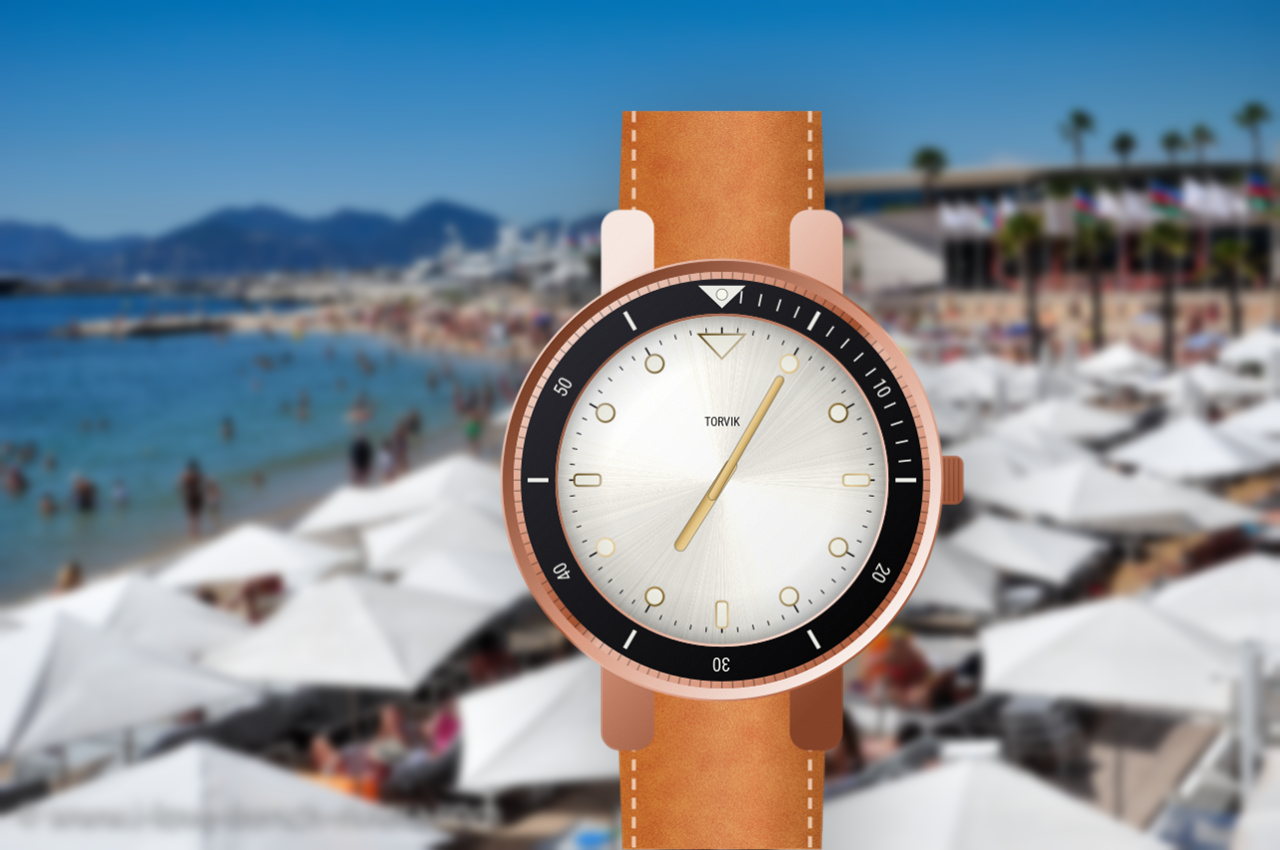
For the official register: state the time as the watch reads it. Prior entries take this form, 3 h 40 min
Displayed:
7 h 05 min
